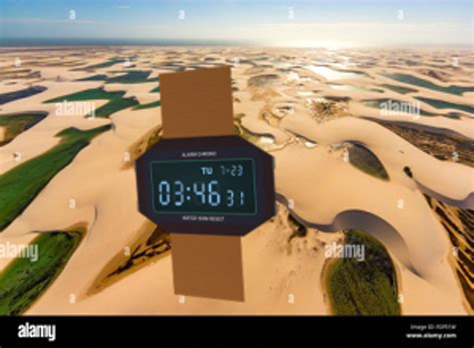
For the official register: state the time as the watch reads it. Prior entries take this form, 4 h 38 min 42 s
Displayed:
3 h 46 min 31 s
